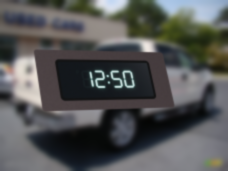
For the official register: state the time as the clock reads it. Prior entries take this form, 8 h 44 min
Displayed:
12 h 50 min
